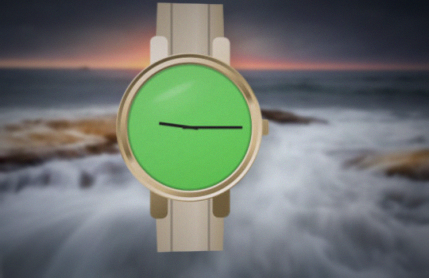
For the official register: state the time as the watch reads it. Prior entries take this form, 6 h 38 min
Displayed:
9 h 15 min
